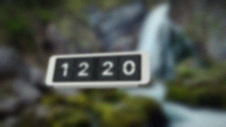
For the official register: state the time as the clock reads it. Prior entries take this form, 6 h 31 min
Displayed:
12 h 20 min
